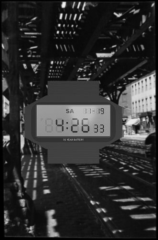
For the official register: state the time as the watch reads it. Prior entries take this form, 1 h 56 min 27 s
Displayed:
4 h 26 min 33 s
